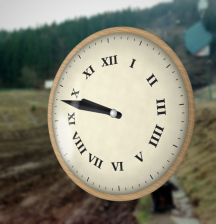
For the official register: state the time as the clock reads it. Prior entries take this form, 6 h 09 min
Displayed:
9 h 48 min
